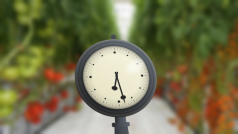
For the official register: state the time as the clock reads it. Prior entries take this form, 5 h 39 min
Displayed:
6 h 28 min
